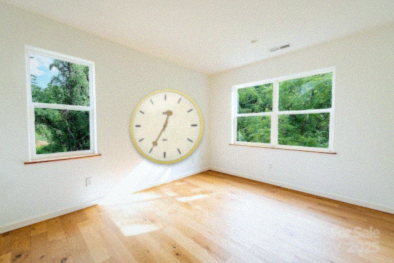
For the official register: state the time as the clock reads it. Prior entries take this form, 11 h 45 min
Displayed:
12 h 35 min
